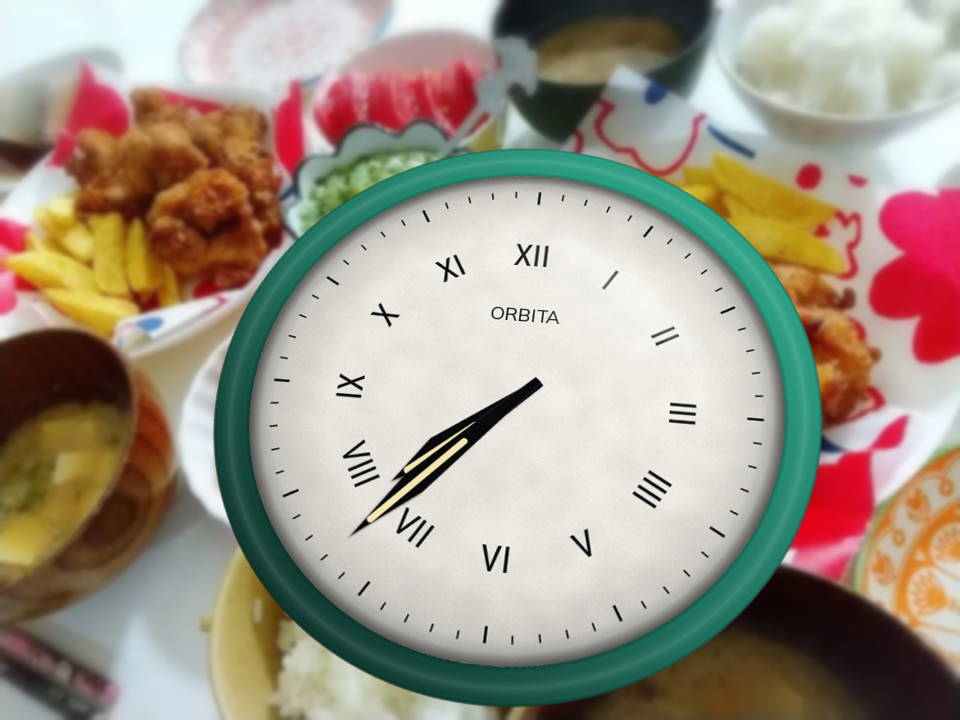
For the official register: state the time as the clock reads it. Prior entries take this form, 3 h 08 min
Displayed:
7 h 37 min
